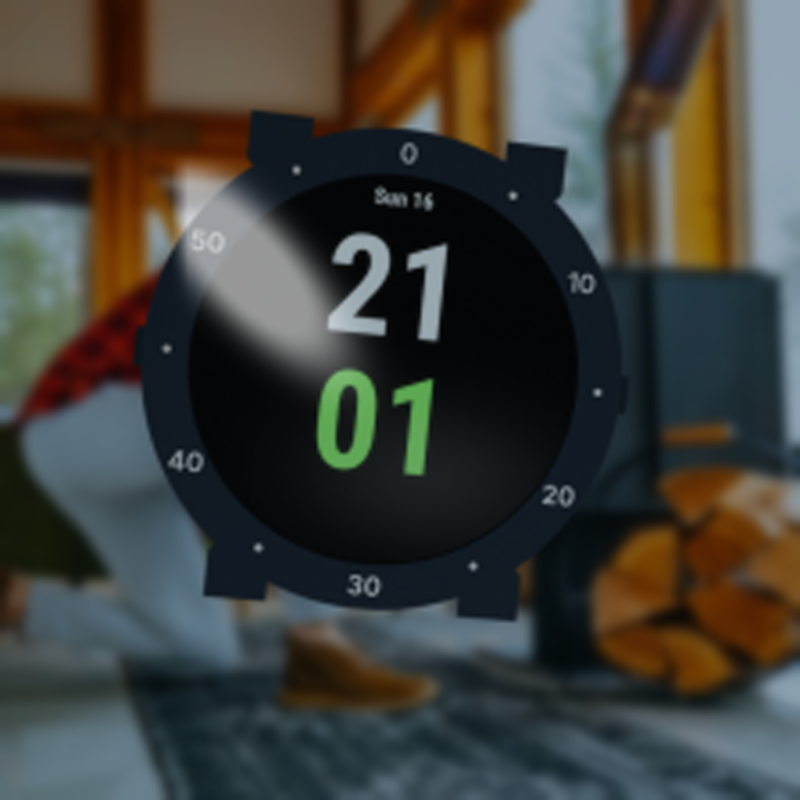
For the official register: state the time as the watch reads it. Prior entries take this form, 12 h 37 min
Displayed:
21 h 01 min
